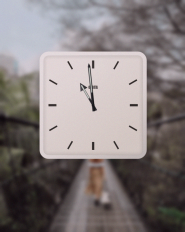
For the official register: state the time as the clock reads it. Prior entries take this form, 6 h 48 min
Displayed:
10 h 59 min
